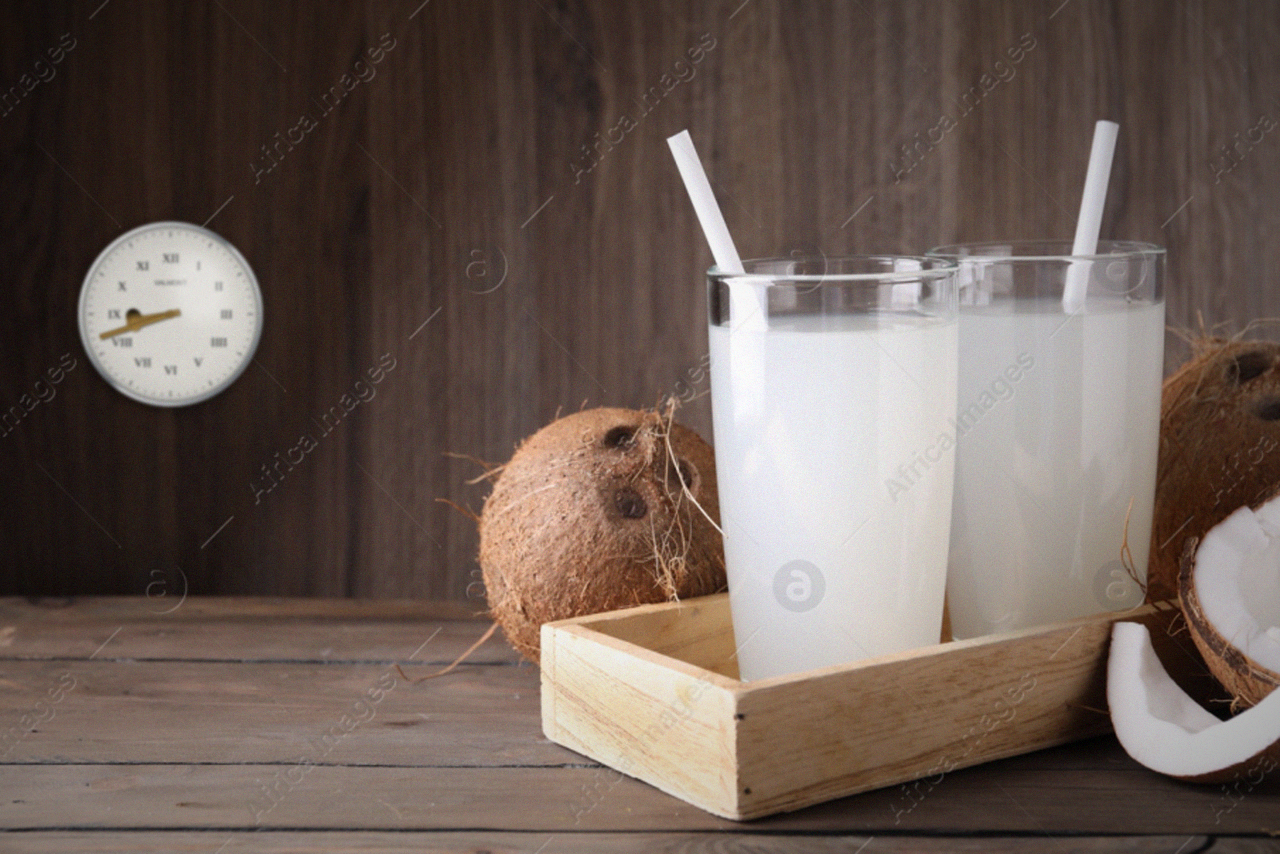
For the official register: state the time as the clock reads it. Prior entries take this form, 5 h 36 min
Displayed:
8 h 42 min
